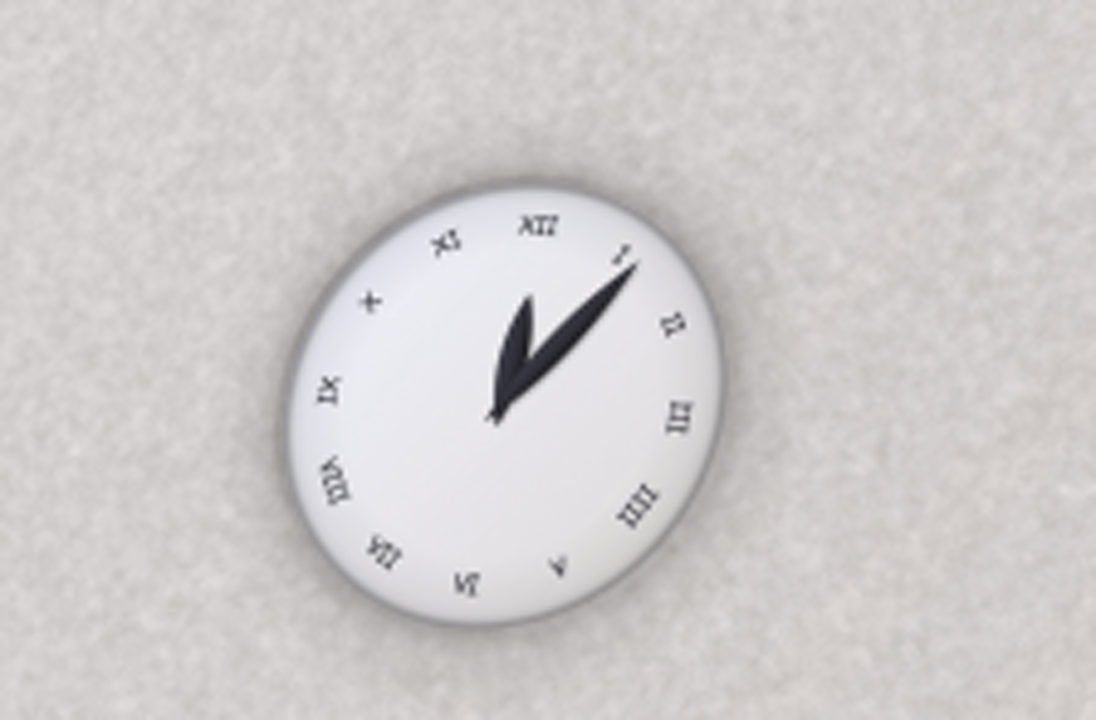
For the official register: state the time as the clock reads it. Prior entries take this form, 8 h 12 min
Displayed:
12 h 06 min
